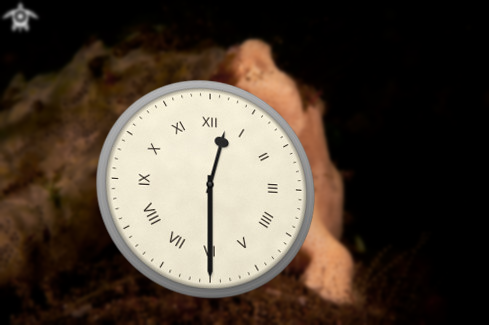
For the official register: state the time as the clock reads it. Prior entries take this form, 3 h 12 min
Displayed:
12 h 30 min
